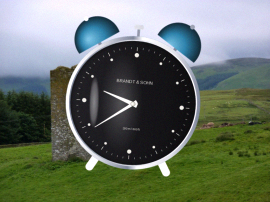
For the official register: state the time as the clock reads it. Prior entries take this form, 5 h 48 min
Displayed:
9 h 39 min
